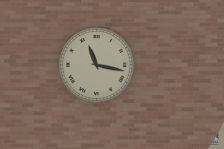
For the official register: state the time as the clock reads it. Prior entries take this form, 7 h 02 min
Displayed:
11 h 17 min
